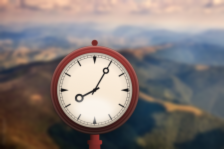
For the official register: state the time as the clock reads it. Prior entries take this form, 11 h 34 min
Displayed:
8 h 05 min
